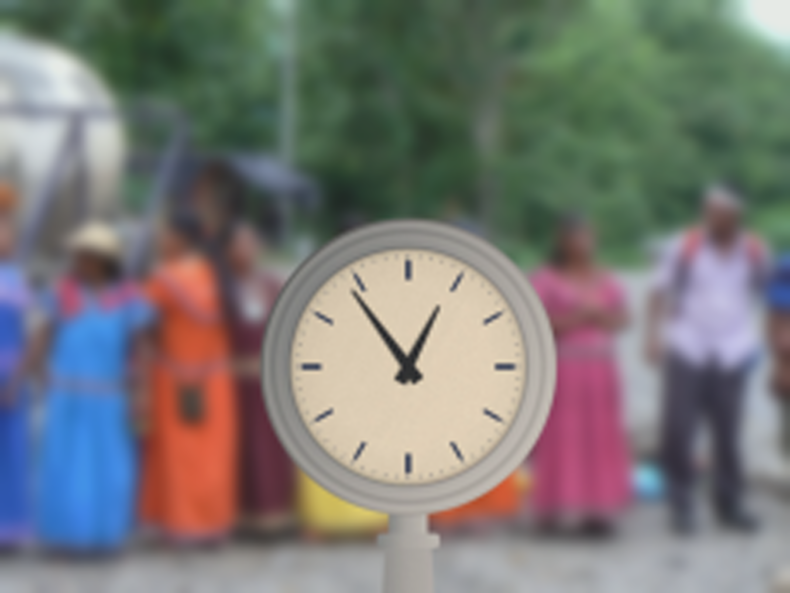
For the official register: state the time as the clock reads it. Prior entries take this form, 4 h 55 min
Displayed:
12 h 54 min
